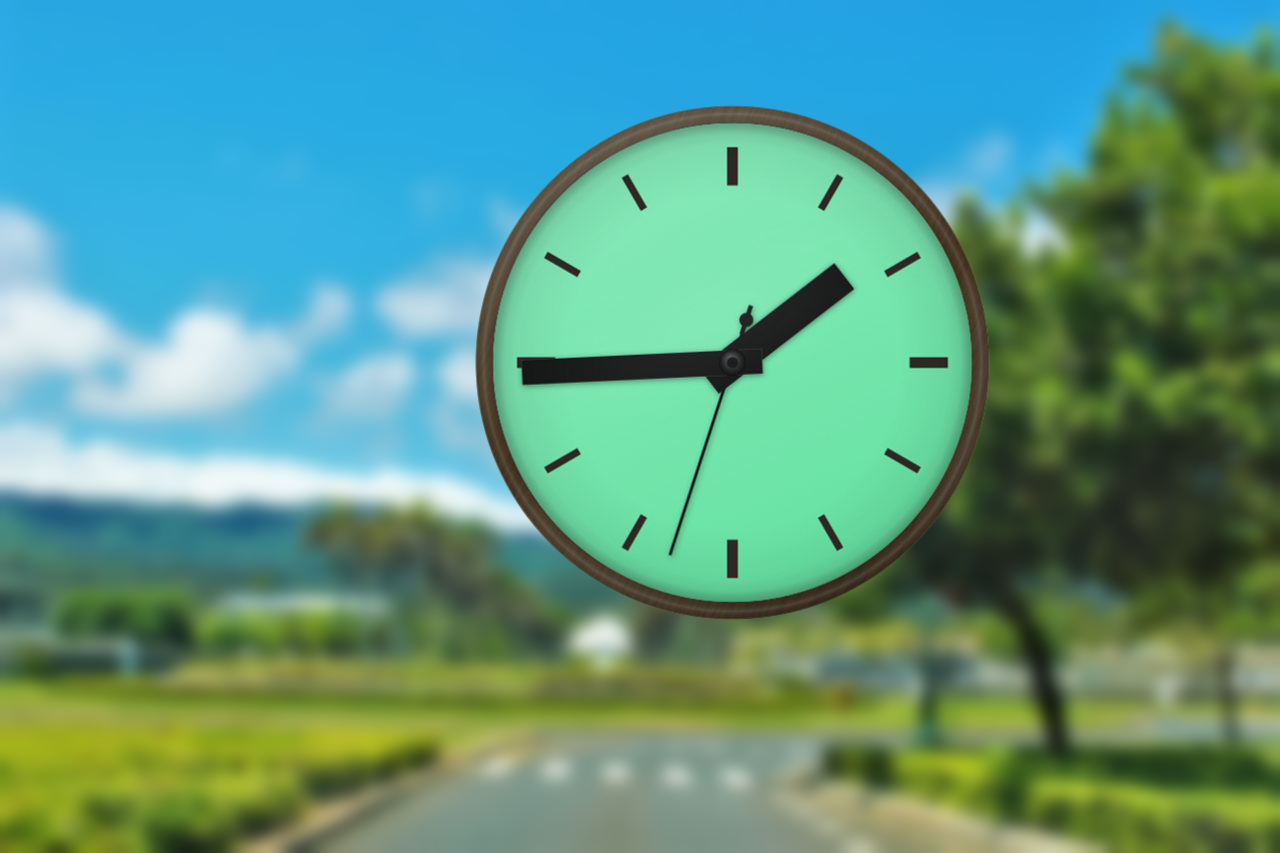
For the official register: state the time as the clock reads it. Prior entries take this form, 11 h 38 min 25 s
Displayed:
1 h 44 min 33 s
